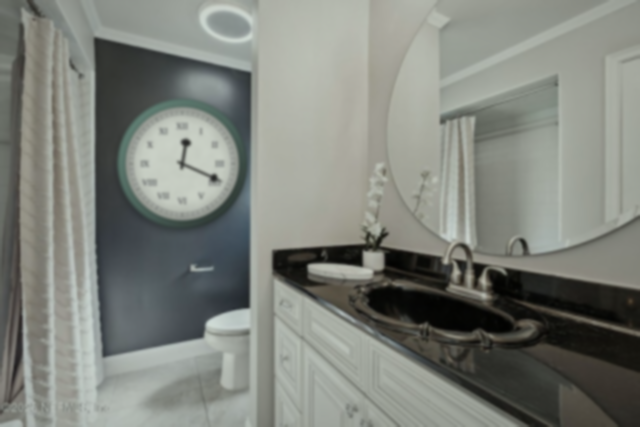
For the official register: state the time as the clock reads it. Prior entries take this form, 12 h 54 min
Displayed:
12 h 19 min
